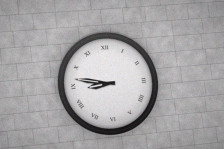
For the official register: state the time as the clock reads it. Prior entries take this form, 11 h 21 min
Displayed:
8 h 47 min
